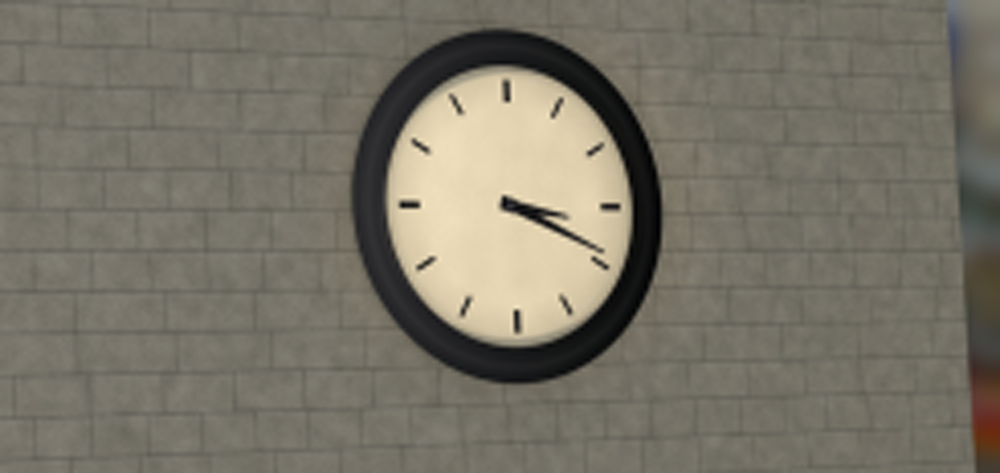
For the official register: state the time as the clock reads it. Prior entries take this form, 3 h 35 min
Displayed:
3 h 19 min
